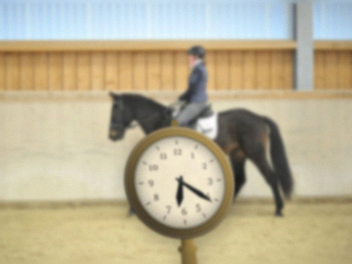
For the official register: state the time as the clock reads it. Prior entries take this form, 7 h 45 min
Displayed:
6 h 21 min
